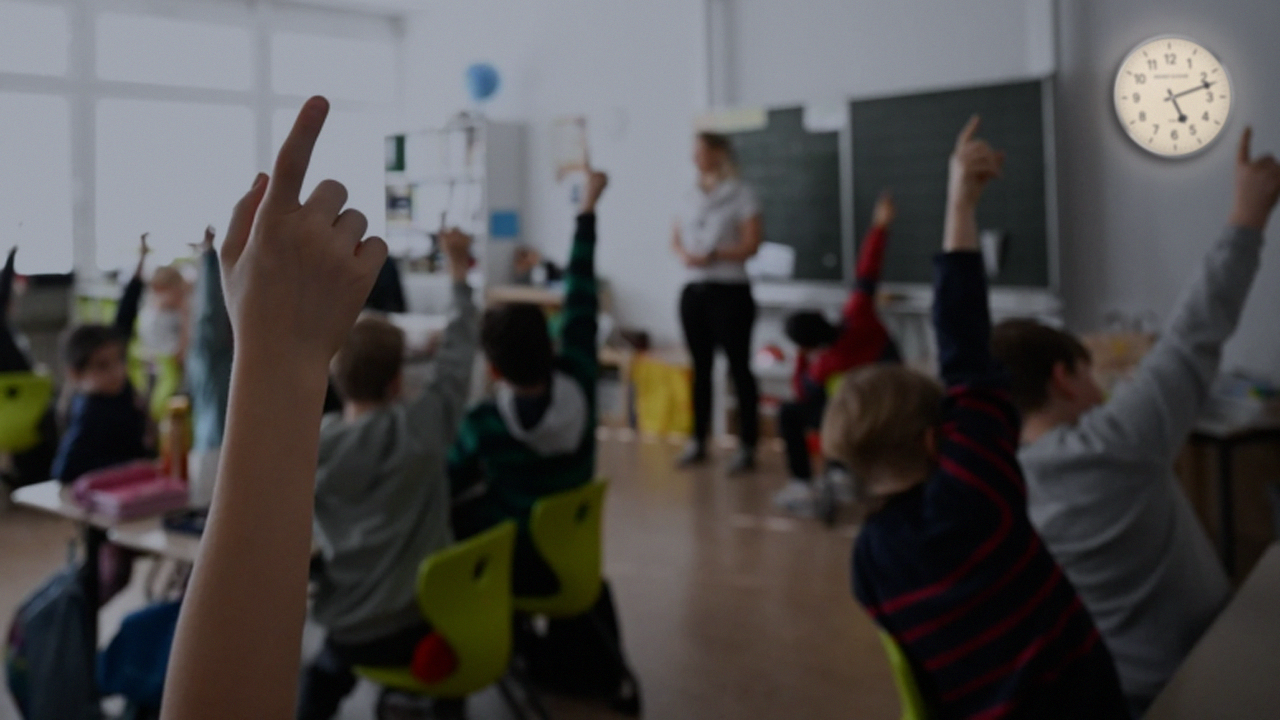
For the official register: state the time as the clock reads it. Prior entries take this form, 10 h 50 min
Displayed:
5 h 12 min
